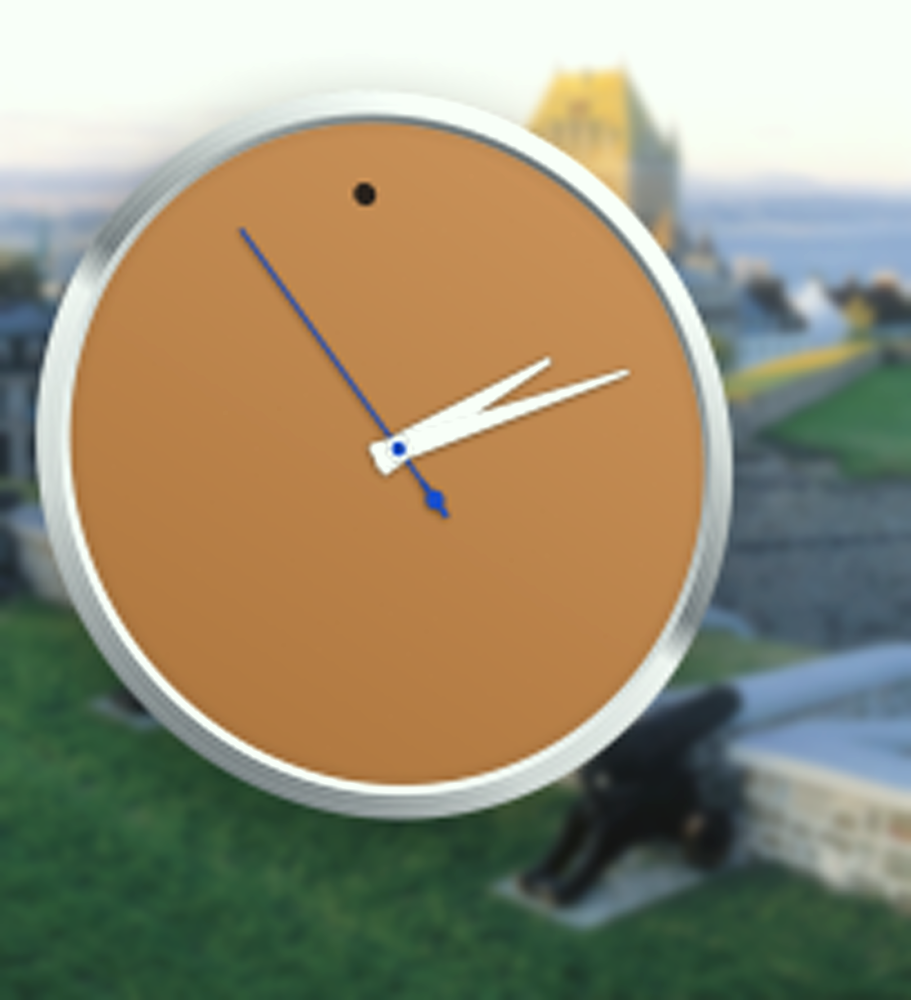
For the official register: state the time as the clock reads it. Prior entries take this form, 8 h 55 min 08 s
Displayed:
2 h 12 min 55 s
